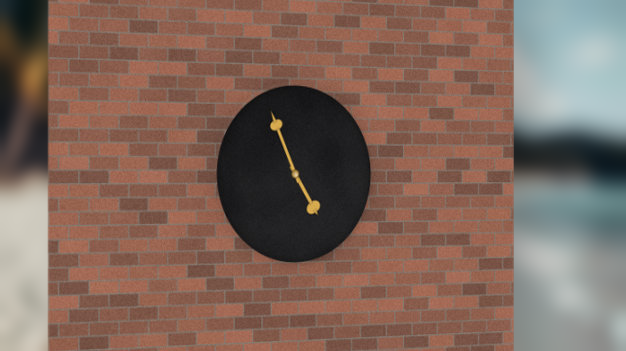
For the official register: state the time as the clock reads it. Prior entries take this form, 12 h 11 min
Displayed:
4 h 56 min
